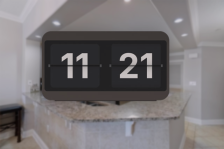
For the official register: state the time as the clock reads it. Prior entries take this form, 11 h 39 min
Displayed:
11 h 21 min
